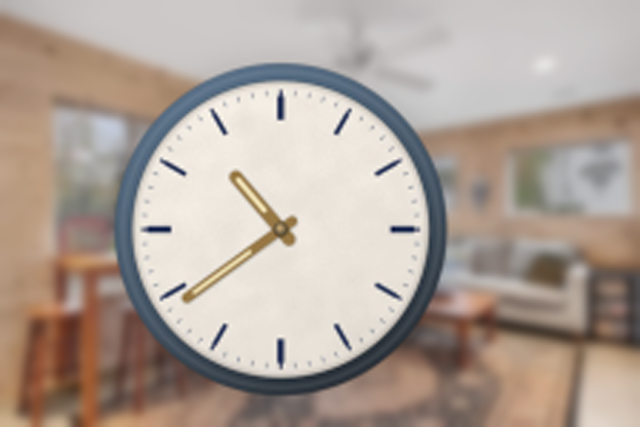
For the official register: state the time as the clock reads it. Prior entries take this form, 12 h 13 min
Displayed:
10 h 39 min
